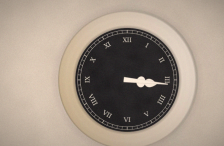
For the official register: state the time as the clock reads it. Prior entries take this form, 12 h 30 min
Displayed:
3 h 16 min
